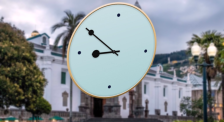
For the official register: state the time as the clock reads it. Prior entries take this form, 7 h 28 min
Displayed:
8 h 51 min
